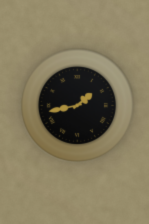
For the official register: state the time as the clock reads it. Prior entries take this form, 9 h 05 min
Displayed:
1 h 43 min
